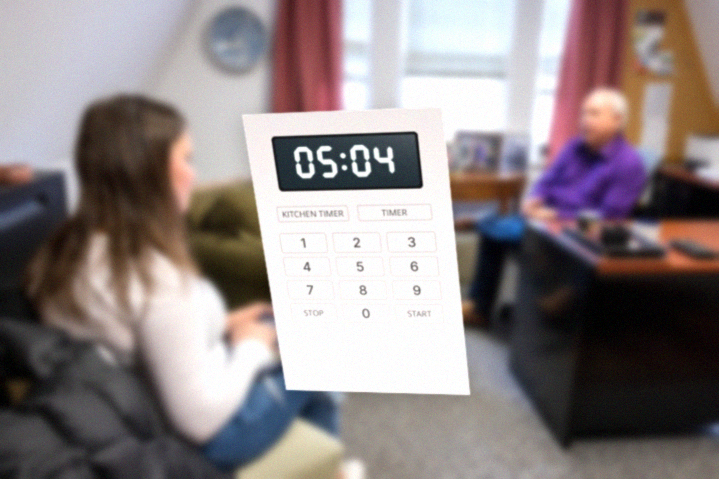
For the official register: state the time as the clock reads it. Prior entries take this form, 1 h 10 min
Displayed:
5 h 04 min
